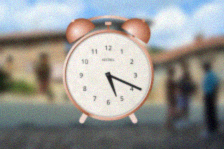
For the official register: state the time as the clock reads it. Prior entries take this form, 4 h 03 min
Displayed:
5 h 19 min
